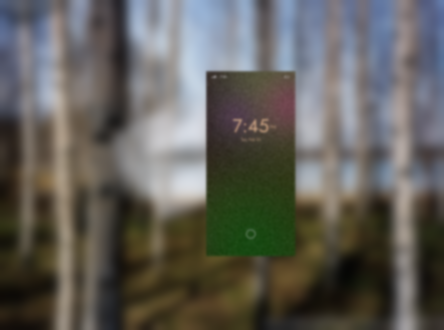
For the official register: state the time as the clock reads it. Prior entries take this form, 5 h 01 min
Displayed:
7 h 45 min
